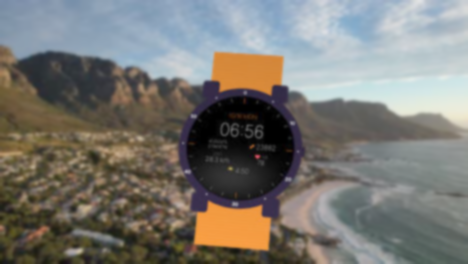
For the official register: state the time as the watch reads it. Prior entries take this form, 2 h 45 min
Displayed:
6 h 56 min
